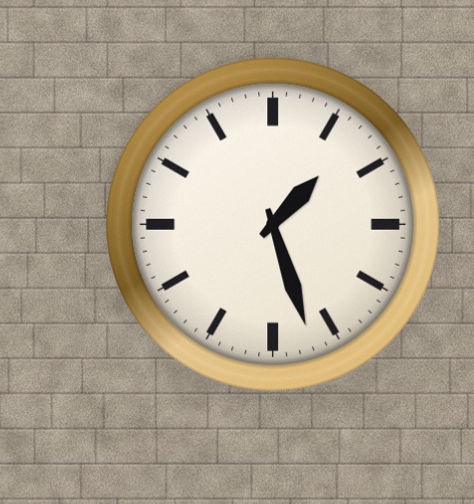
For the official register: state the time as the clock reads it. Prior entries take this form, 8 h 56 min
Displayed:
1 h 27 min
